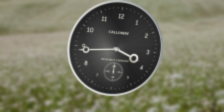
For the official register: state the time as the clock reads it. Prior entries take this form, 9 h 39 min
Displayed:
3 h 44 min
